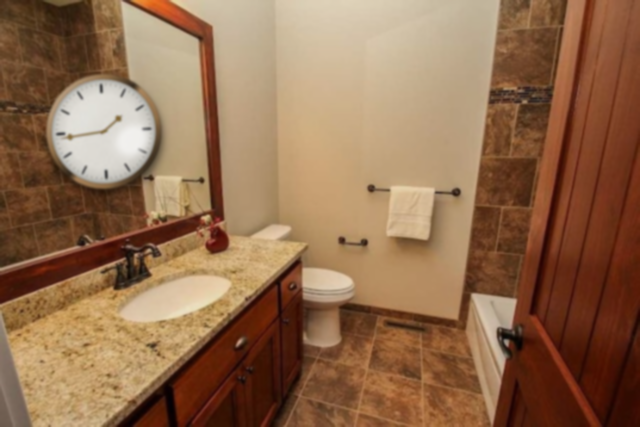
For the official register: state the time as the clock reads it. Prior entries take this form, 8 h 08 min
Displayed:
1 h 44 min
